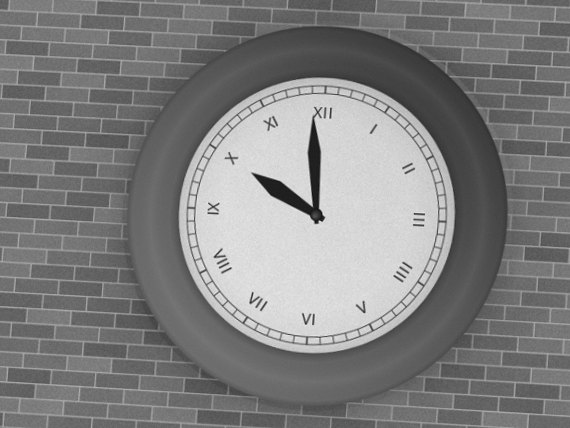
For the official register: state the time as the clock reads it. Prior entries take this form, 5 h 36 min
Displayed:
9 h 59 min
